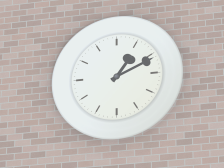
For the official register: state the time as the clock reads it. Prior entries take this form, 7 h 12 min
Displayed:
1 h 11 min
